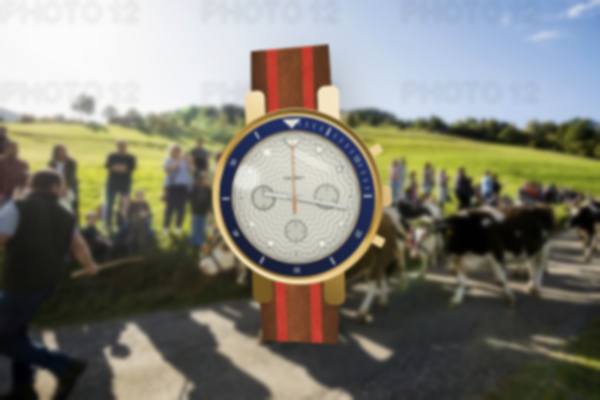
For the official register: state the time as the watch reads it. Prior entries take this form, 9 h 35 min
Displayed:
9 h 17 min
